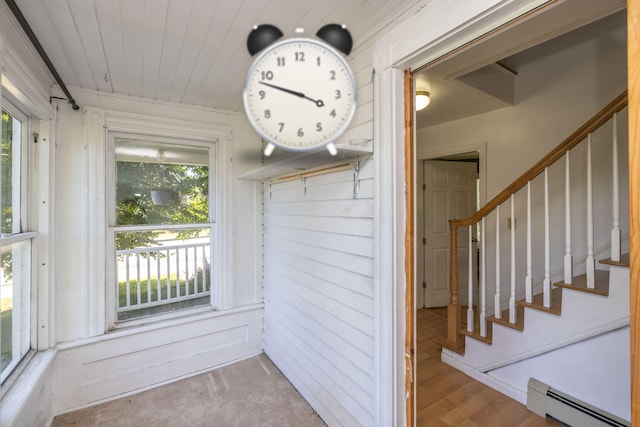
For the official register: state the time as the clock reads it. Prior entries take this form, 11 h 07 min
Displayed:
3 h 48 min
